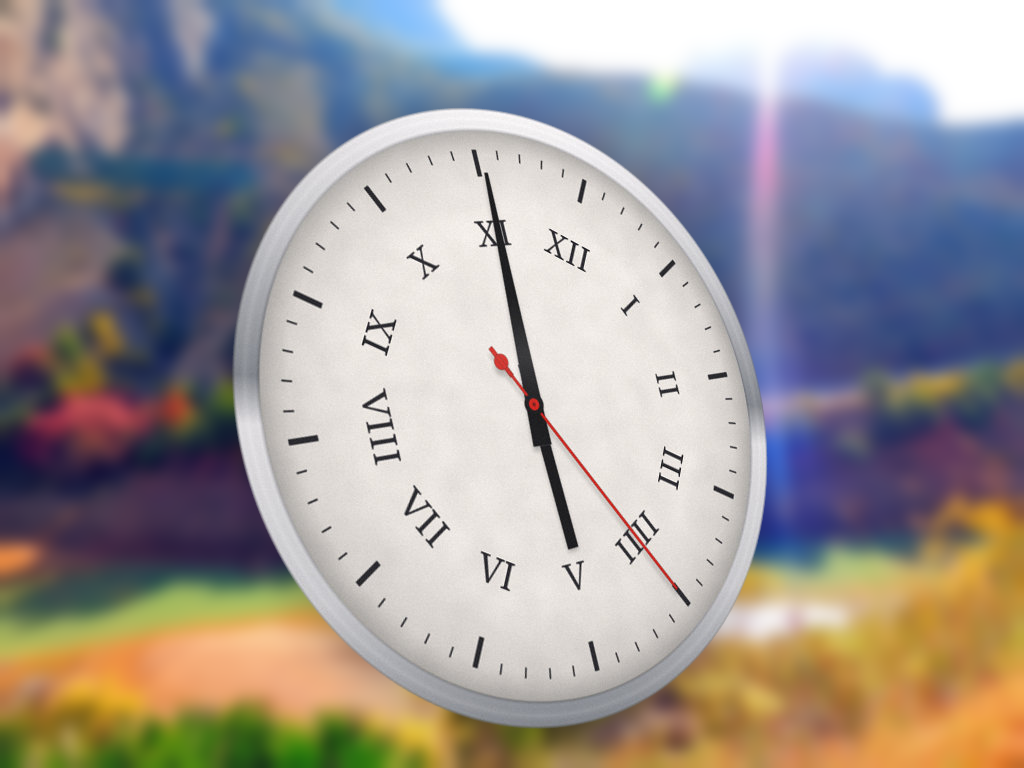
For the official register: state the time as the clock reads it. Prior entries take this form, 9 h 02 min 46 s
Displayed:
4 h 55 min 20 s
